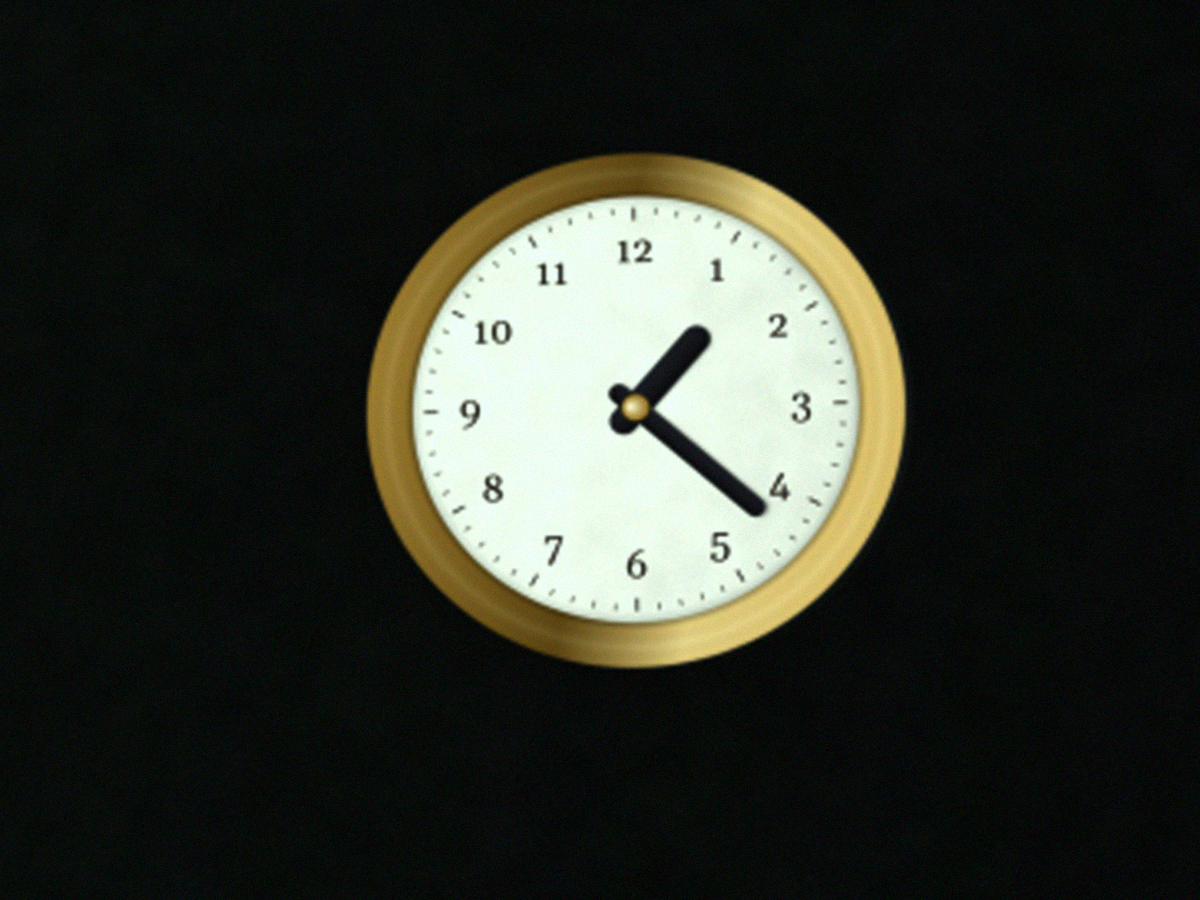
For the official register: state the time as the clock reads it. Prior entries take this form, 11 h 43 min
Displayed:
1 h 22 min
